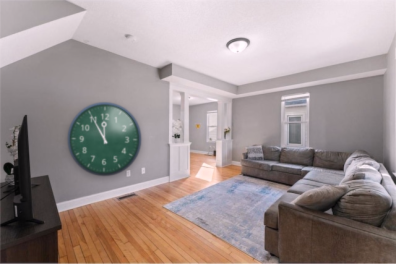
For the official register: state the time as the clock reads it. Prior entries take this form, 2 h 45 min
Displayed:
11 h 55 min
